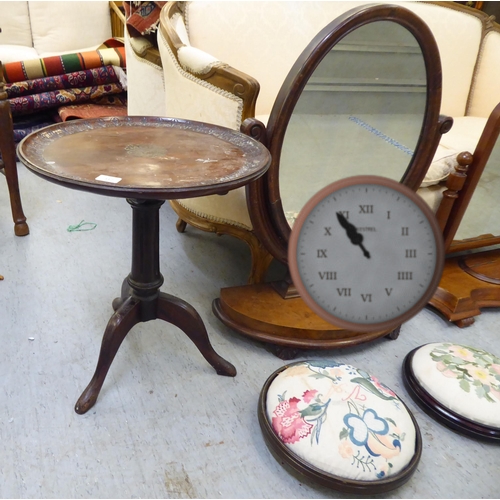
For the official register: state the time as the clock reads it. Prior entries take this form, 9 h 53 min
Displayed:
10 h 54 min
